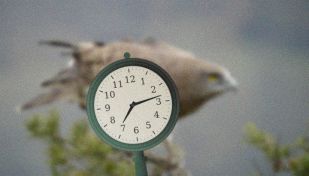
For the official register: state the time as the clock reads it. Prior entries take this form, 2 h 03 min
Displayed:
7 h 13 min
